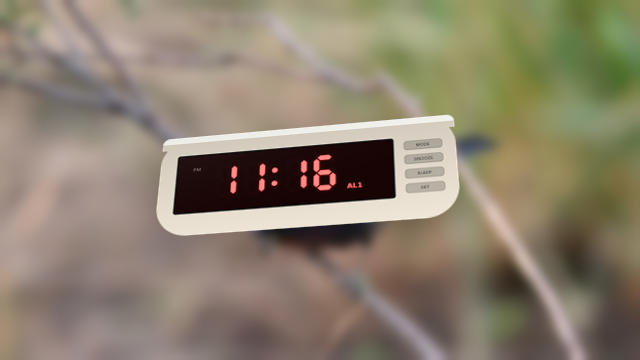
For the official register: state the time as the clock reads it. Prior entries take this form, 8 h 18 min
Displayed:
11 h 16 min
